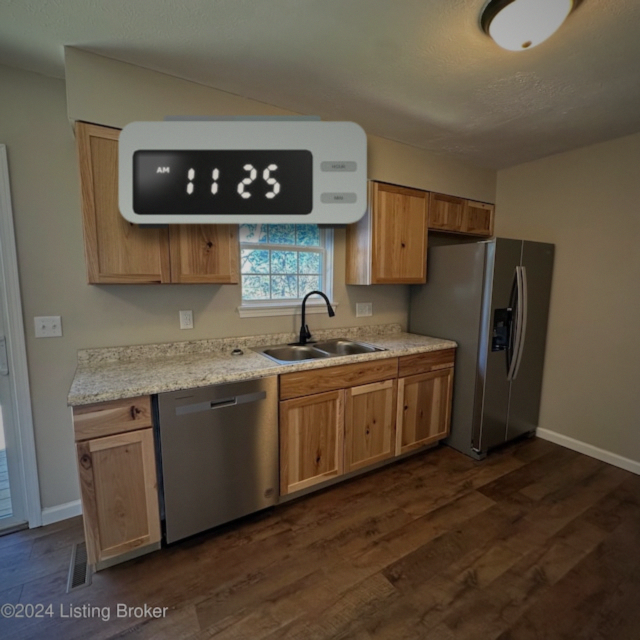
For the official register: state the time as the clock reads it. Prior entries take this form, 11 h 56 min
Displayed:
11 h 25 min
